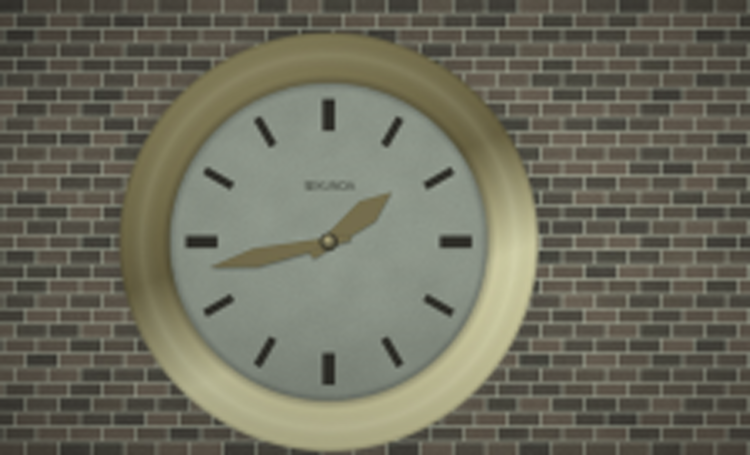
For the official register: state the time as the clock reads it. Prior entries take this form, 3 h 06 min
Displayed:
1 h 43 min
